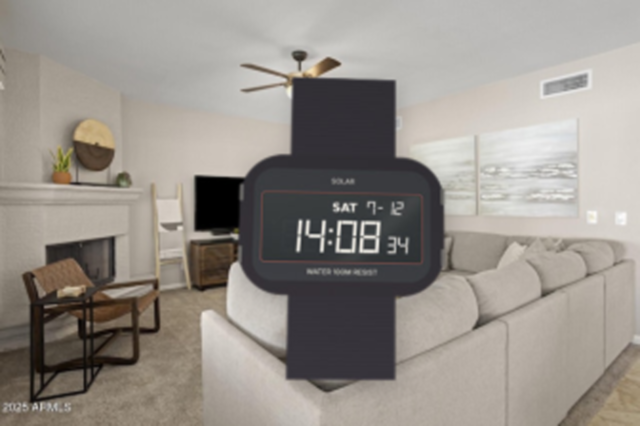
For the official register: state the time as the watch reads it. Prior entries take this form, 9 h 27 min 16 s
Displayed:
14 h 08 min 34 s
